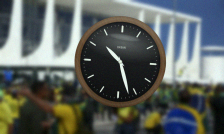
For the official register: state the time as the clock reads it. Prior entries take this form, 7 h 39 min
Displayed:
10 h 27 min
